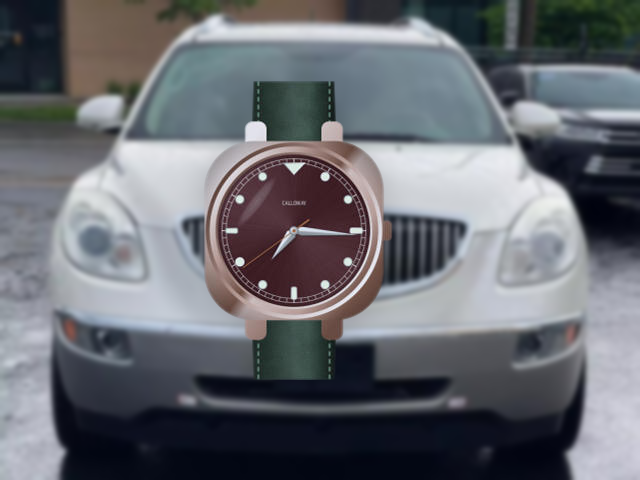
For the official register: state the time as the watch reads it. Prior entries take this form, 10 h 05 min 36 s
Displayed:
7 h 15 min 39 s
